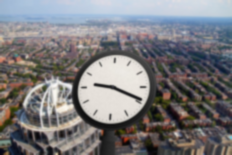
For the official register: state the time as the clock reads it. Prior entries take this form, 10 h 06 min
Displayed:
9 h 19 min
